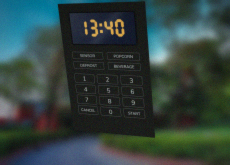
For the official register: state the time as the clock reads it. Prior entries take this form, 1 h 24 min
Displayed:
13 h 40 min
